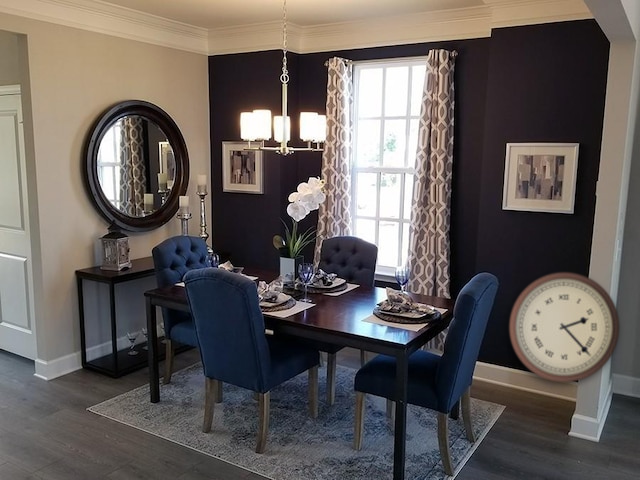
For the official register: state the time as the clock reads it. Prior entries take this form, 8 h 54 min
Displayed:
2 h 23 min
